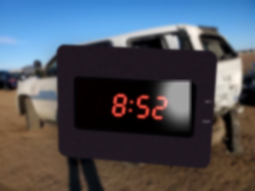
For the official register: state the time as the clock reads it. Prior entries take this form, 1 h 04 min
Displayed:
8 h 52 min
